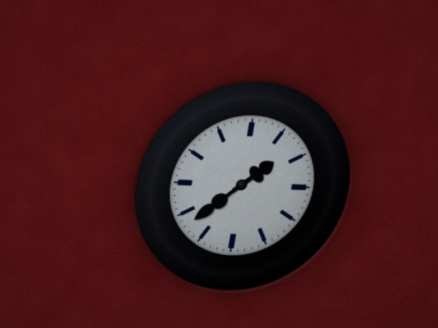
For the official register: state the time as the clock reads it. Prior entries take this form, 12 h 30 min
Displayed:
1 h 38 min
